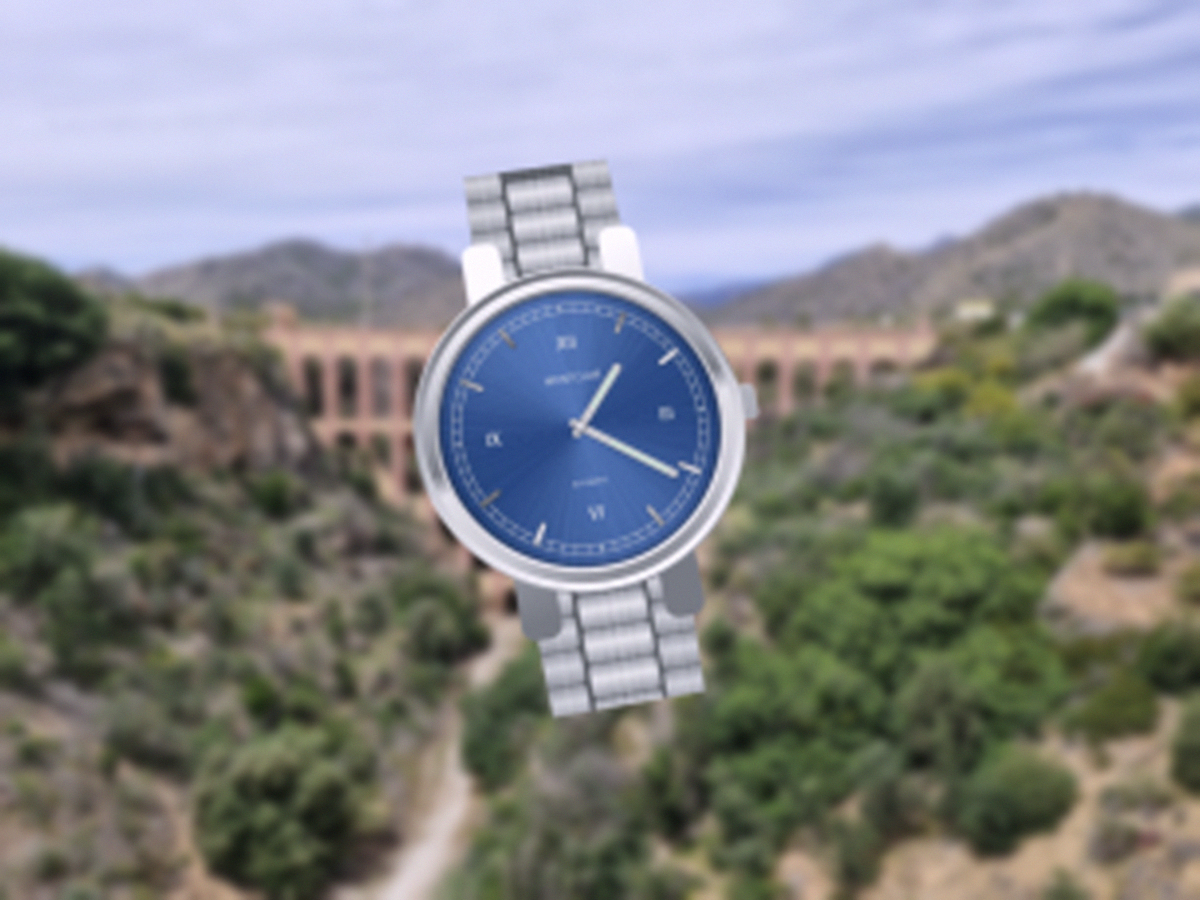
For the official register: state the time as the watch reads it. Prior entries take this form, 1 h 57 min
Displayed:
1 h 21 min
